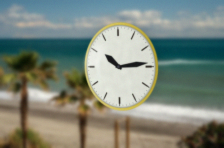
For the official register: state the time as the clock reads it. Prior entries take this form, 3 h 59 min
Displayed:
10 h 14 min
